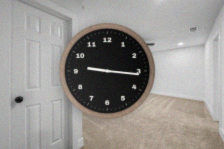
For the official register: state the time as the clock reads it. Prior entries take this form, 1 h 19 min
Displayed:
9 h 16 min
